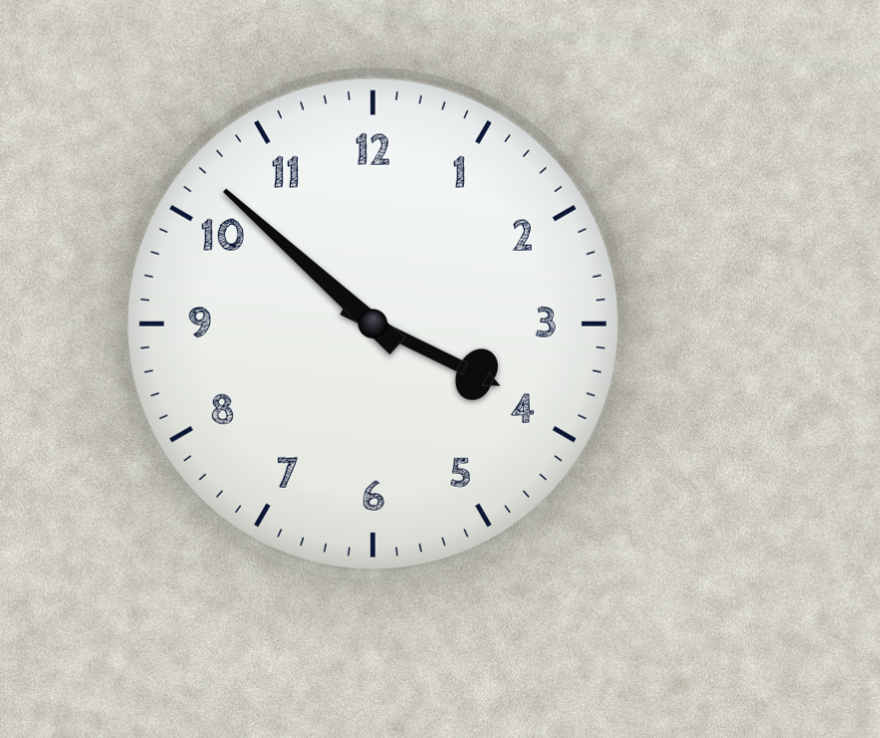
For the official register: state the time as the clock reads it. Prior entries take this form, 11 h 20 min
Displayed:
3 h 52 min
